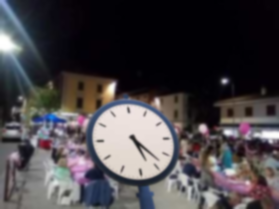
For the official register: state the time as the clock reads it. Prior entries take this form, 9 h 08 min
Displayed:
5 h 23 min
